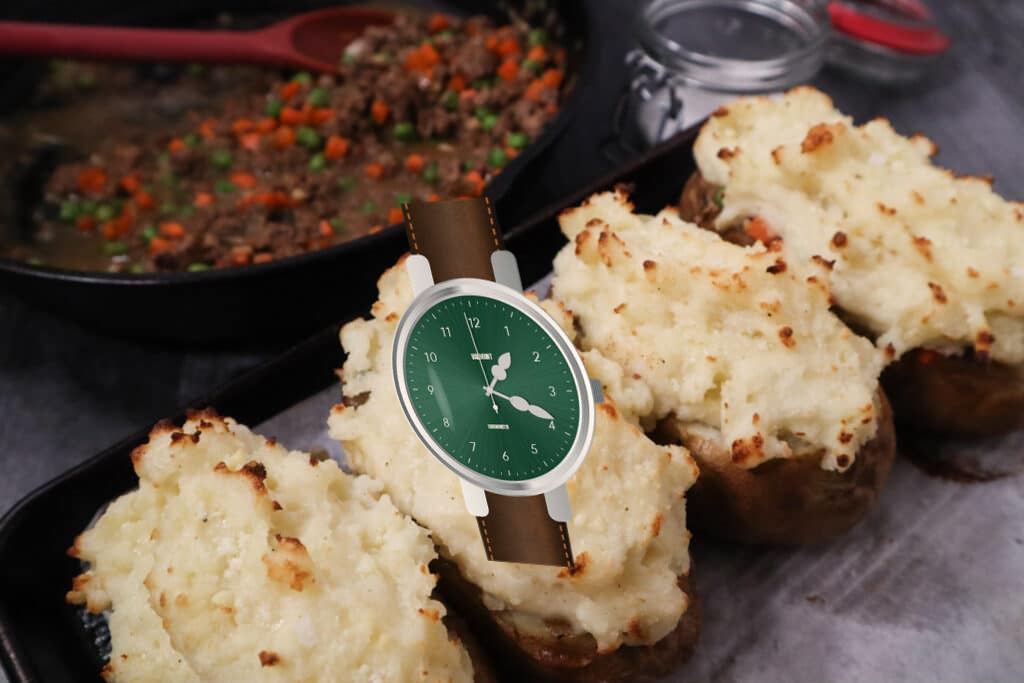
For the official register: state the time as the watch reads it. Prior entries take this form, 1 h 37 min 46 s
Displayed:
1 h 18 min 59 s
